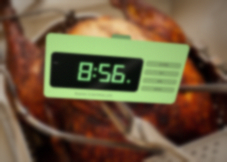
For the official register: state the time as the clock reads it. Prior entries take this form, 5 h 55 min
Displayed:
8 h 56 min
